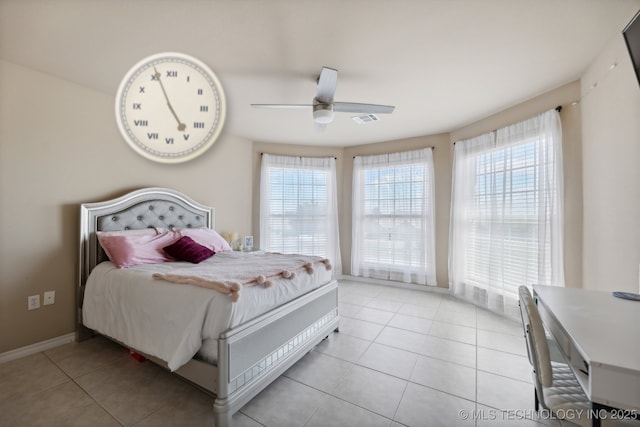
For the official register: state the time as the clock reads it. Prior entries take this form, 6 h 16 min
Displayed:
4 h 56 min
